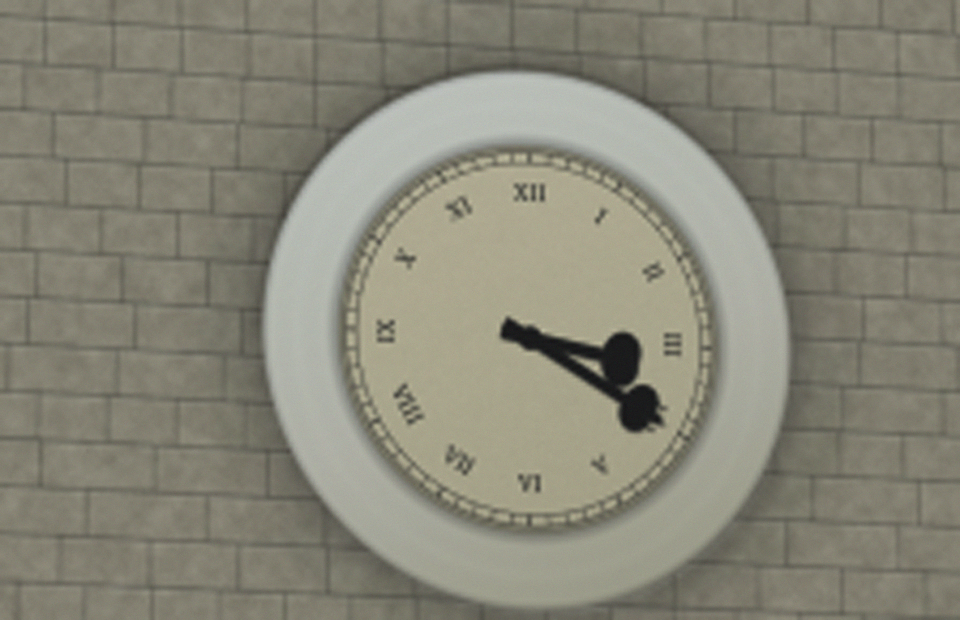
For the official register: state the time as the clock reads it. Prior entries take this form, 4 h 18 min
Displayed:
3 h 20 min
